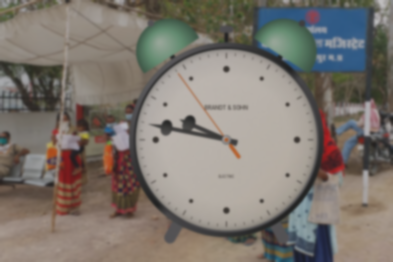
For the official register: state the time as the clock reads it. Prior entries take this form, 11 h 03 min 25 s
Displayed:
9 h 46 min 54 s
